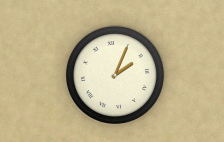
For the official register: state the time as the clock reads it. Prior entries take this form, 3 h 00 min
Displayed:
2 h 05 min
